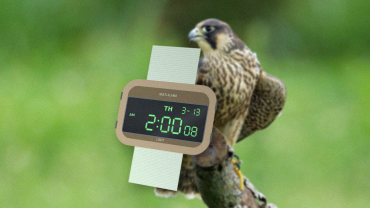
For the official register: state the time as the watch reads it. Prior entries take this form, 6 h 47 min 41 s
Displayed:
2 h 00 min 08 s
